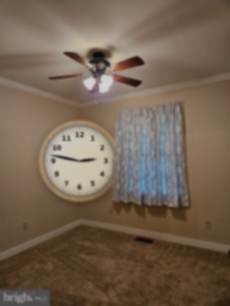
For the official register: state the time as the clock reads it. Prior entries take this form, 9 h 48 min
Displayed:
2 h 47 min
